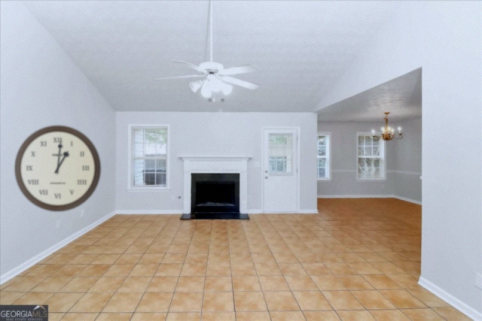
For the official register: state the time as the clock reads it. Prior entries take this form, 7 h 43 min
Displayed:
1 h 01 min
